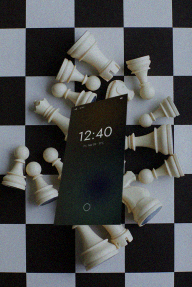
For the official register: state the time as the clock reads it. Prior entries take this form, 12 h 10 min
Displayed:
12 h 40 min
